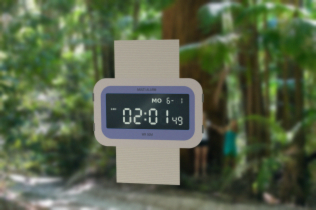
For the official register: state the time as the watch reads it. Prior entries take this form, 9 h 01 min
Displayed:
2 h 01 min
